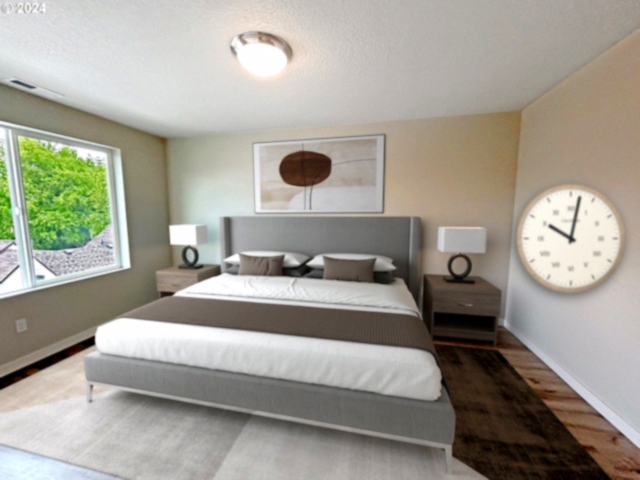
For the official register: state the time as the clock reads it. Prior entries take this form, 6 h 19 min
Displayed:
10 h 02 min
